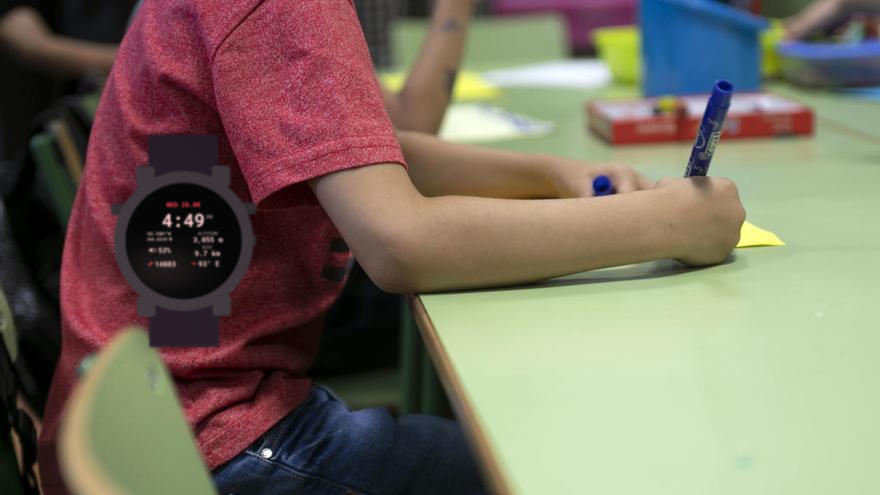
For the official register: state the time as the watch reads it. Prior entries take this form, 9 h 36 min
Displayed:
4 h 49 min
